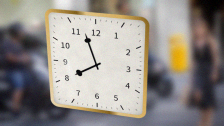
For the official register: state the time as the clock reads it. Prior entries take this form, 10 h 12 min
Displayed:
7 h 57 min
